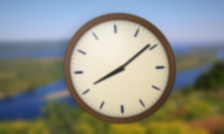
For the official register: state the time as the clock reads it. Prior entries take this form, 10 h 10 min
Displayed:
8 h 09 min
